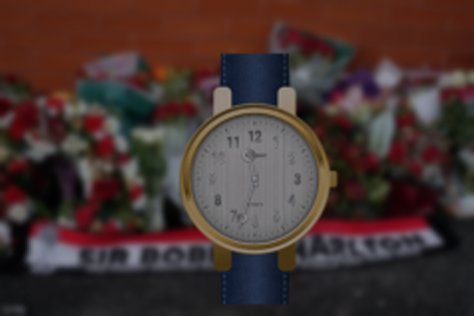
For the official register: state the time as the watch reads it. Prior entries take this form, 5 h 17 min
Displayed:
11 h 33 min
